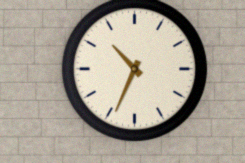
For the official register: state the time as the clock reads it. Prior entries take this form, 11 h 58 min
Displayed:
10 h 34 min
